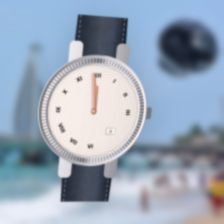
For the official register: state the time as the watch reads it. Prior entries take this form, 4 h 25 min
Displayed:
11 h 59 min
